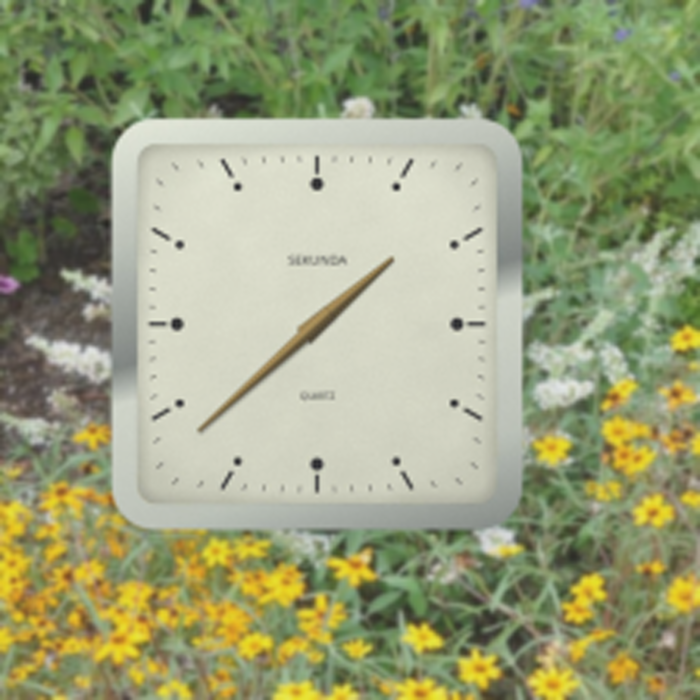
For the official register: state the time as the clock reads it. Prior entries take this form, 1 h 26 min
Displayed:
1 h 38 min
